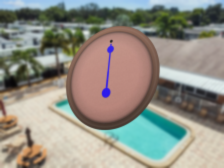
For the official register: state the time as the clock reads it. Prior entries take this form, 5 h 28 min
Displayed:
6 h 00 min
